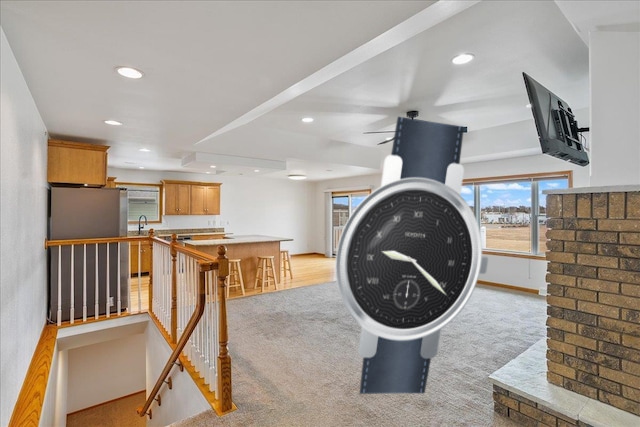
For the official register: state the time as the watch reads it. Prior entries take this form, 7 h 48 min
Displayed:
9 h 21 min
